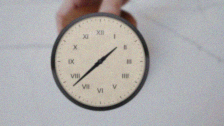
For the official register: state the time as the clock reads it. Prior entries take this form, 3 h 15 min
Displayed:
1 h 38 min
